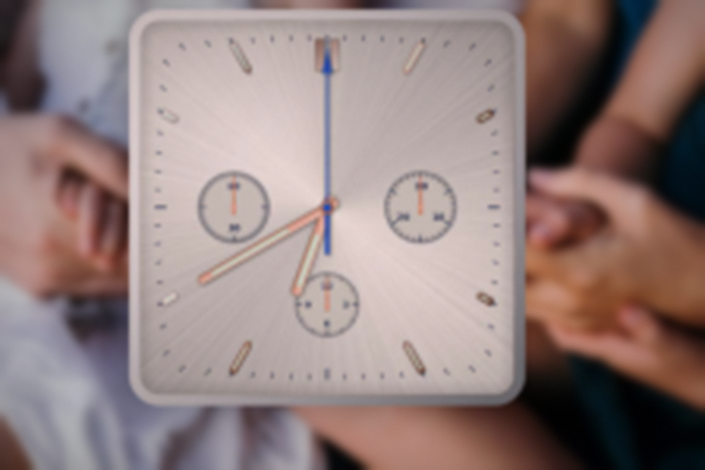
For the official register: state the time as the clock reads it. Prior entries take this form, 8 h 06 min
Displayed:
6 h 40 min
